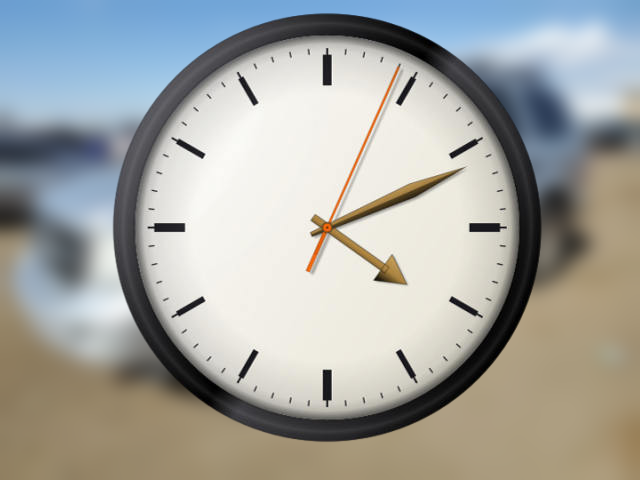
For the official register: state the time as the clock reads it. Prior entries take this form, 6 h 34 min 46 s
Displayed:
4 h 11 min 04 s
